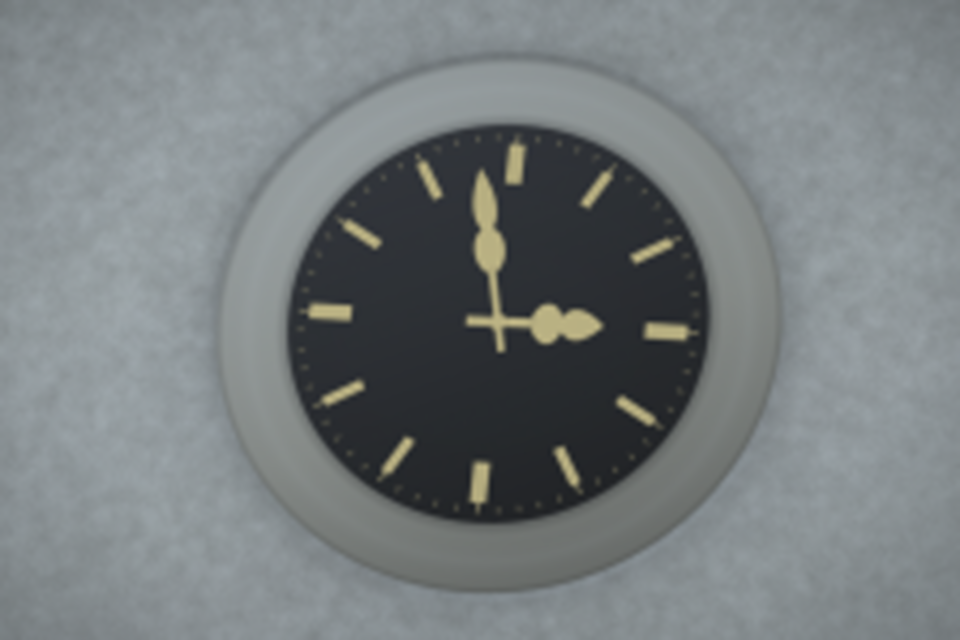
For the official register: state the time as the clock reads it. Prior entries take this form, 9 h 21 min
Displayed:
2 h 58 min
